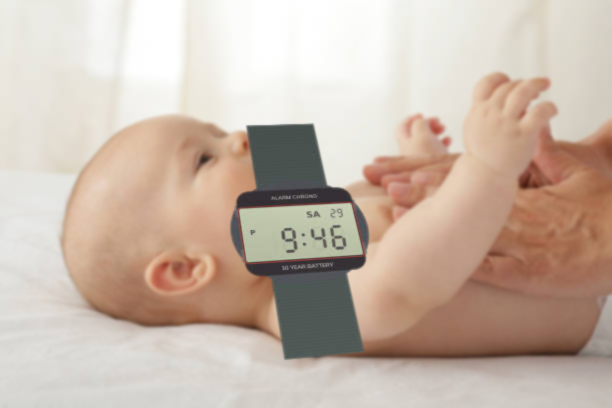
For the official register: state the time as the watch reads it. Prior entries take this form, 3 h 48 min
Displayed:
9 h 46 min
